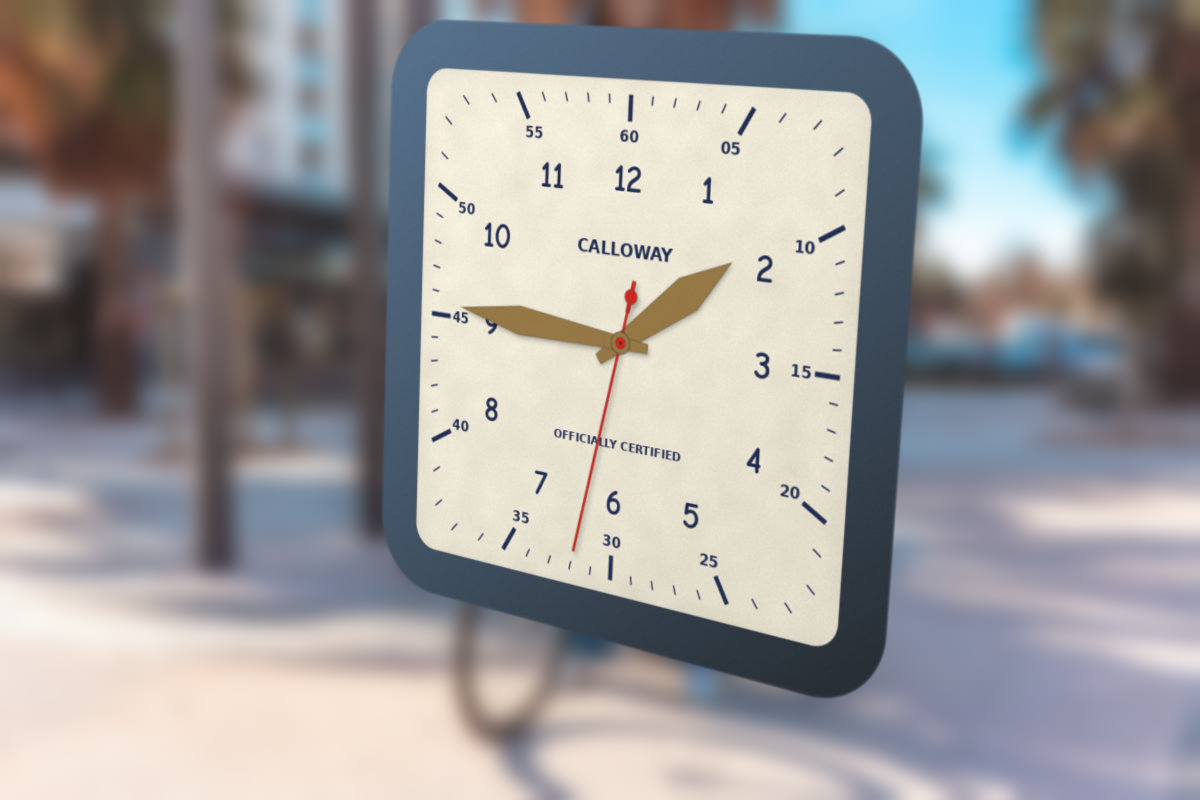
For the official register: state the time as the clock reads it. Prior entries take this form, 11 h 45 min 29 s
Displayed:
1 h 45 min 32 s
